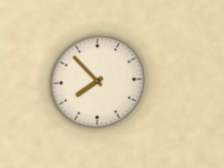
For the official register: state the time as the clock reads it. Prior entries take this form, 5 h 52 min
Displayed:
7 h 53 min
